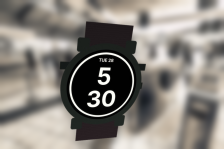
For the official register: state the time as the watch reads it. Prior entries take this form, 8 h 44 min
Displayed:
5 h 30 min
